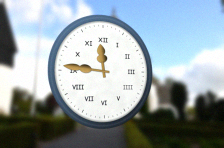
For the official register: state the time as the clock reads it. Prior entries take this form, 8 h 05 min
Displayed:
11 h 46 min
